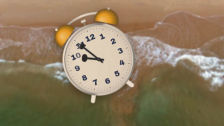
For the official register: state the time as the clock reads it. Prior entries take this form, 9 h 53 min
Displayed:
9 h 55 min
